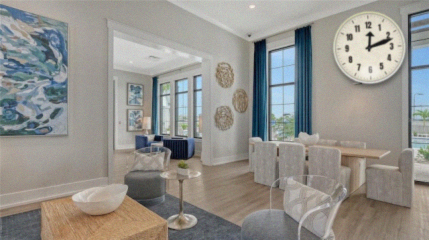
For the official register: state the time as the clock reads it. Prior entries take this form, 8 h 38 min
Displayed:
12 h 12 min
